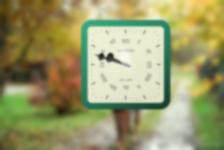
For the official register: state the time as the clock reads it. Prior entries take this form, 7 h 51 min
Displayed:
9 h 48 min
